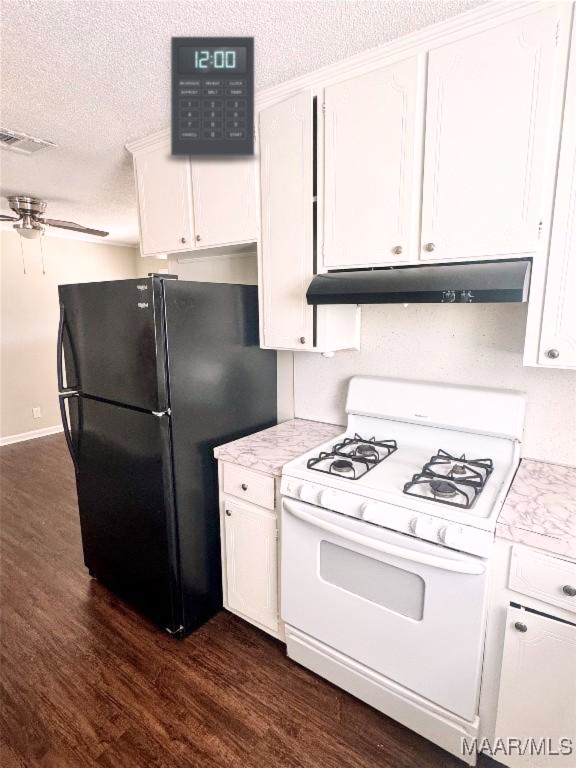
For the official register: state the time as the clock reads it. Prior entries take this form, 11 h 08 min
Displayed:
12 h 00 min
